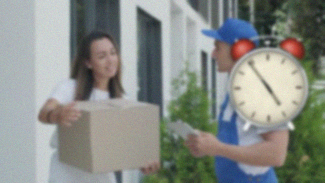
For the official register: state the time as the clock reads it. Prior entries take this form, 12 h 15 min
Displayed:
4 h 54 min
